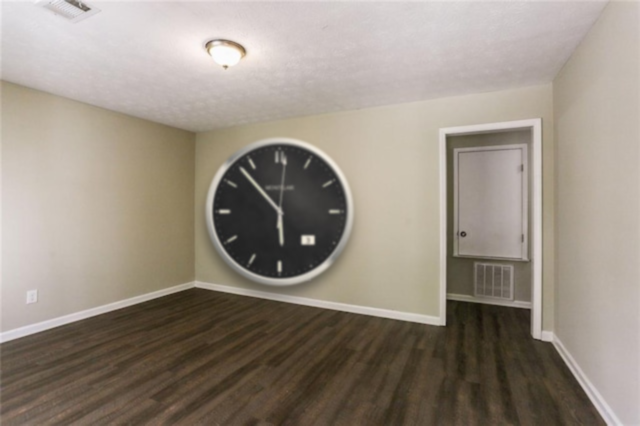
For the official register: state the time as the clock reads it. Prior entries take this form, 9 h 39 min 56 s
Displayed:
5 h 53 min 01 s
